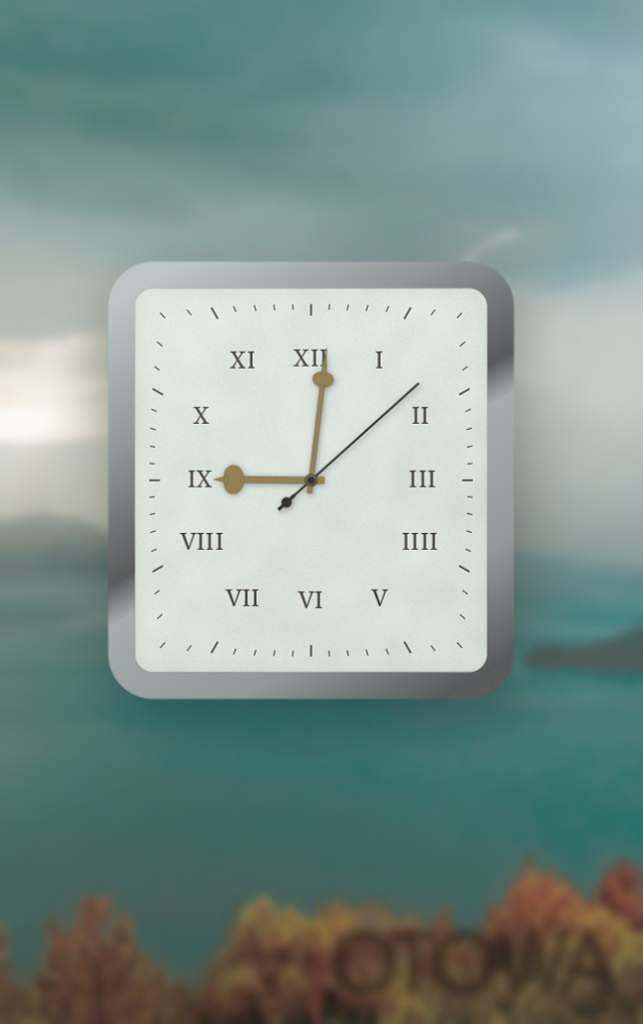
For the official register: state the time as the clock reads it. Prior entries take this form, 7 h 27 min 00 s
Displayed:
9 h 01 min 08 s
